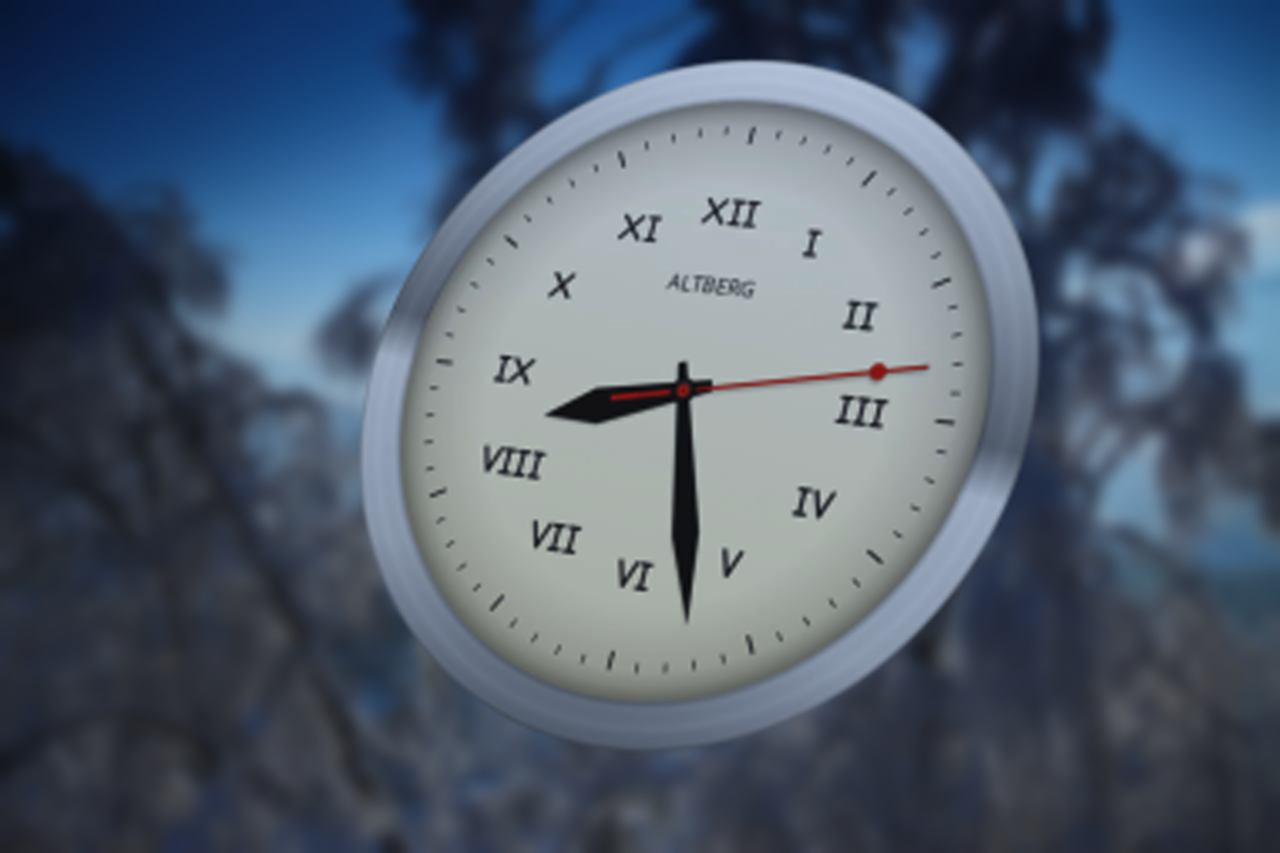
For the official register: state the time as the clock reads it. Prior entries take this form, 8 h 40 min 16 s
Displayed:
8 h 27 min 13 s
